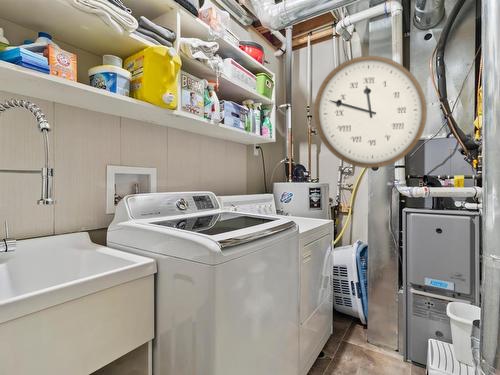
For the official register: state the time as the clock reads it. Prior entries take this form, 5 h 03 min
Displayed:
11 h 48 min
